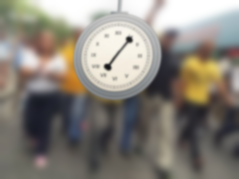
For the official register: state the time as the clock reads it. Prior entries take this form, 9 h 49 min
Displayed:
7 h 06 min
